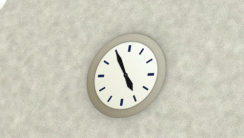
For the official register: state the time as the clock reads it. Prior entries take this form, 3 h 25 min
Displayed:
4 h 55 min
